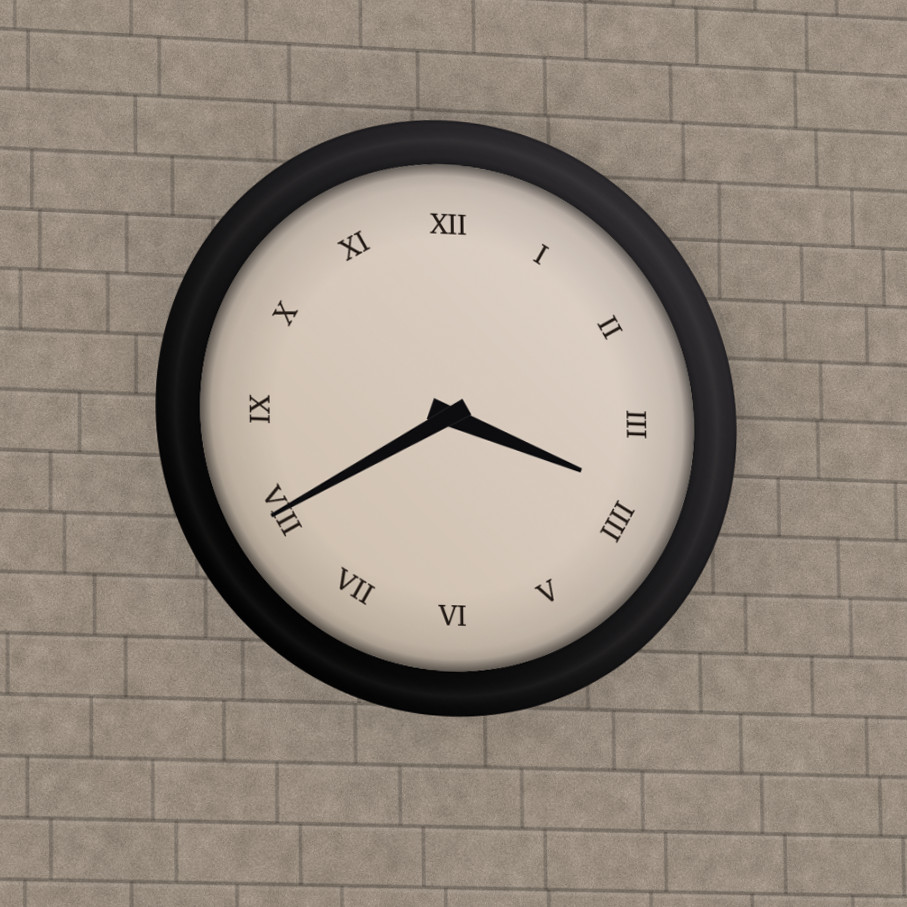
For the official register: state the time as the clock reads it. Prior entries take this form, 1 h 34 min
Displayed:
3 h 40 min
